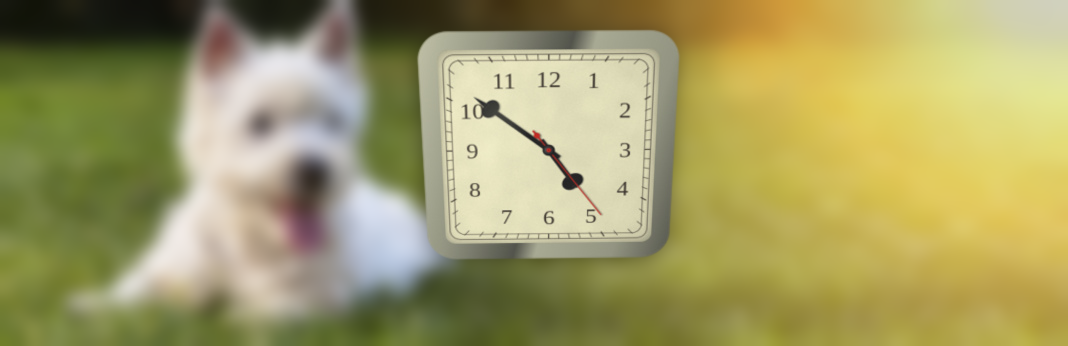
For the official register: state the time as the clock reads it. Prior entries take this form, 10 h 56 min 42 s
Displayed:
4 h 51 min 24 s
